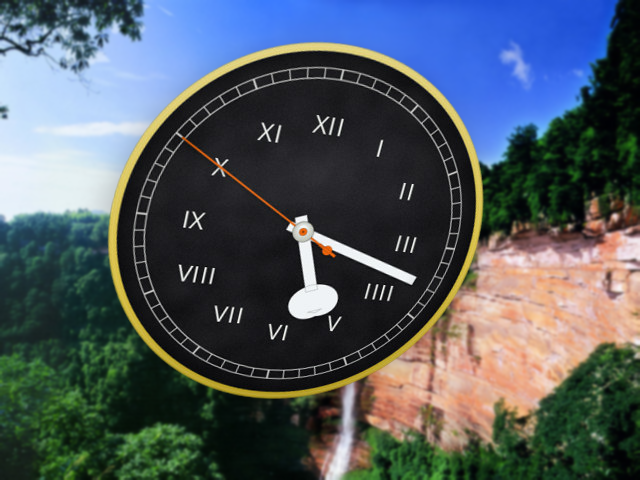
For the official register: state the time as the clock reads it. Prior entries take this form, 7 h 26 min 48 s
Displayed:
5 h 17 min 50 s
